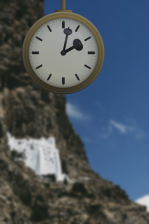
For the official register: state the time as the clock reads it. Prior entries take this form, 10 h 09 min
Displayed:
2 h 02 min
